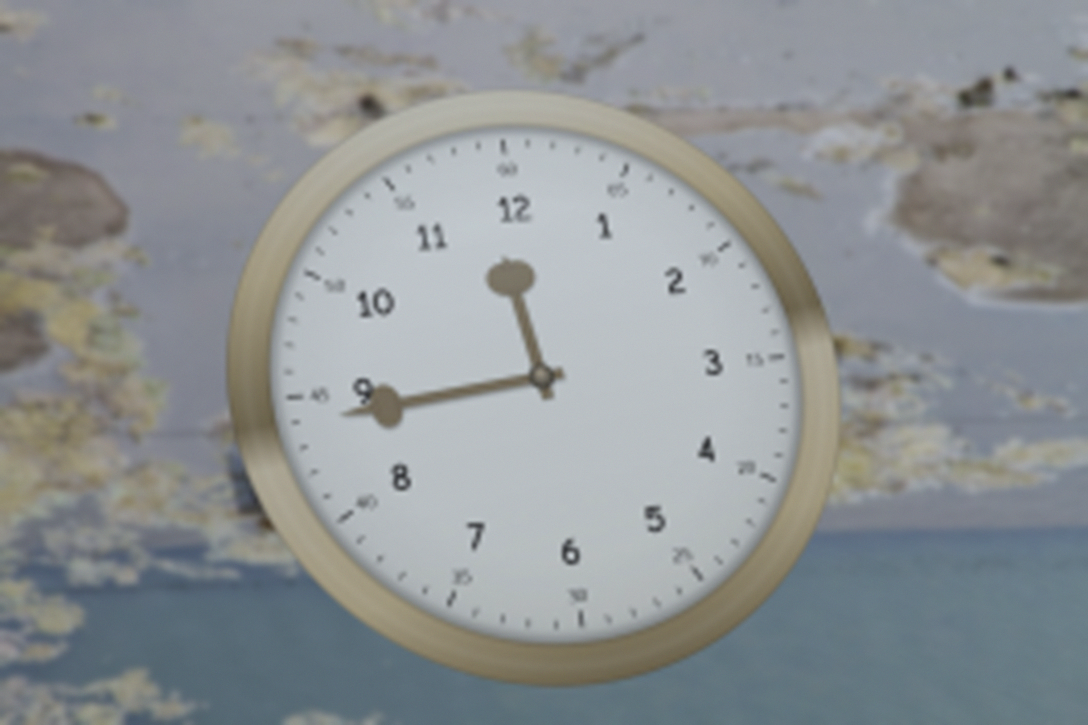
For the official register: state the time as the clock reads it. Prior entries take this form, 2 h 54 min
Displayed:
11 h 44 min
